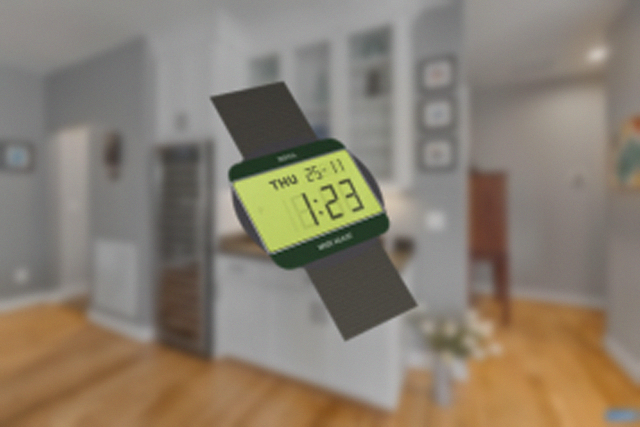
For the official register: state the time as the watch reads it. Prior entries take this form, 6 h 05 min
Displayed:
1 h 23 min
